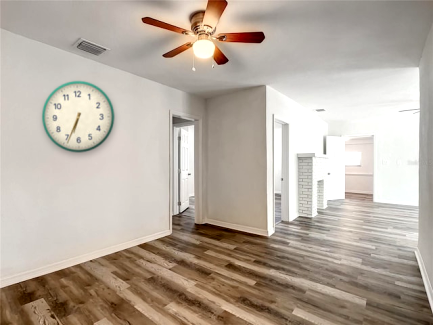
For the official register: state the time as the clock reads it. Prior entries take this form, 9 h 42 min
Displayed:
6 h 34 min
